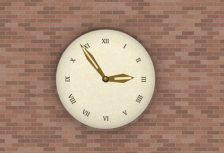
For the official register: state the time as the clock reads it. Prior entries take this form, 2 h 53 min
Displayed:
2 h 54 min
